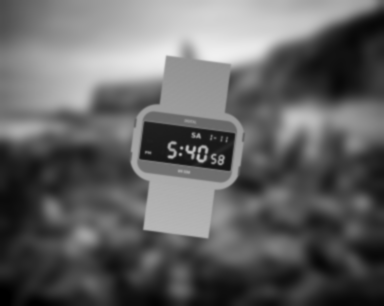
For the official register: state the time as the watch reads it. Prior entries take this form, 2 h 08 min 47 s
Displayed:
5 h 40 min 58 s
